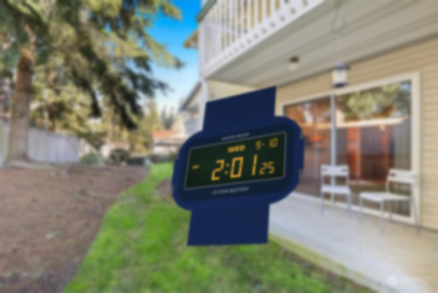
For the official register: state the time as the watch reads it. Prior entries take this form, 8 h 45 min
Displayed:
2 h 01 min
